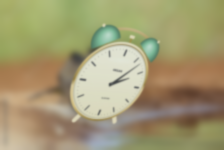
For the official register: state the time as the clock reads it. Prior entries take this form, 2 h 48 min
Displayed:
2 h 07 min
